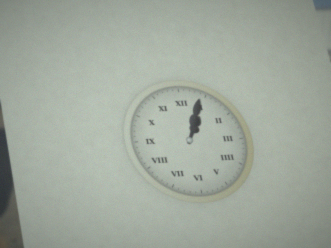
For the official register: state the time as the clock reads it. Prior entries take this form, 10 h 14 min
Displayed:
1 h 04 min
